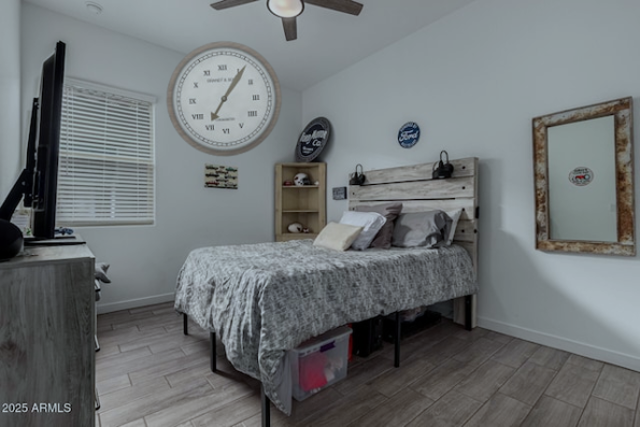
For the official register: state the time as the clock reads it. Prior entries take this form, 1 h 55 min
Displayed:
7 h 06 min
